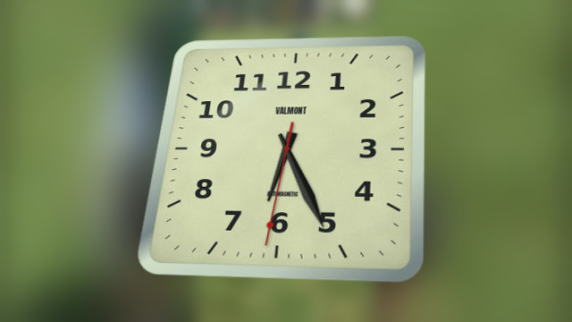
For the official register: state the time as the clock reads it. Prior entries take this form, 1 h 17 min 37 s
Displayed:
6 h 25 min 31 s
